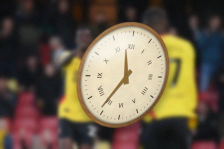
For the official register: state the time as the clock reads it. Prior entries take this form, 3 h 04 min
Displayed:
11 h 36 min
